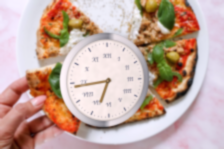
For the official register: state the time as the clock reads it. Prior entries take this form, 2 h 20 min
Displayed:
6 h 44 min
